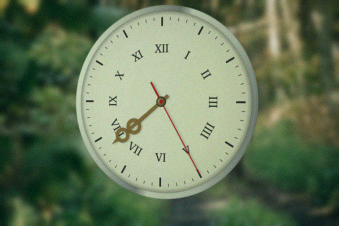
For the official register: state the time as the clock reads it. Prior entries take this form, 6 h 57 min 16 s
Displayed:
7 h 38 min 25 s
